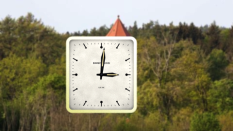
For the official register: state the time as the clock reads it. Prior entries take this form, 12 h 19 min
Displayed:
3 h 01 min
